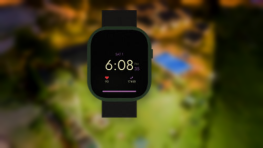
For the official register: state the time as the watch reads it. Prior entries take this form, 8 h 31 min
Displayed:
6 h 08 min
